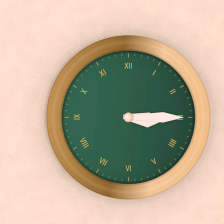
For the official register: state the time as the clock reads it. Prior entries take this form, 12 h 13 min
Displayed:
3 h 15 min
